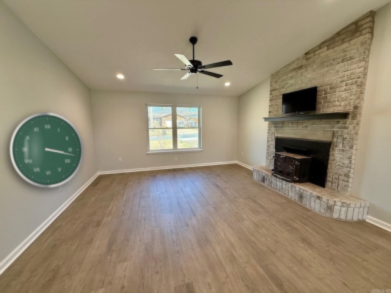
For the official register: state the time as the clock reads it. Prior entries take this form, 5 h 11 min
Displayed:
3 h 17 min
